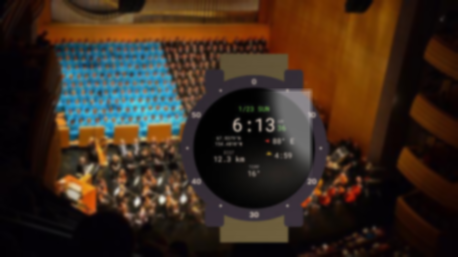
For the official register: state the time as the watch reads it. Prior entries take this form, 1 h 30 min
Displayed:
6 h 13 min
